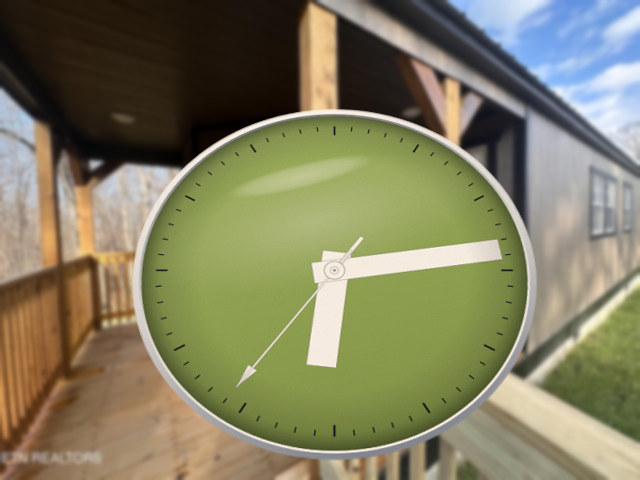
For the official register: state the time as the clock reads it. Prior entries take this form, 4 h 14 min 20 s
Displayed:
6 h 13 min 36 s
